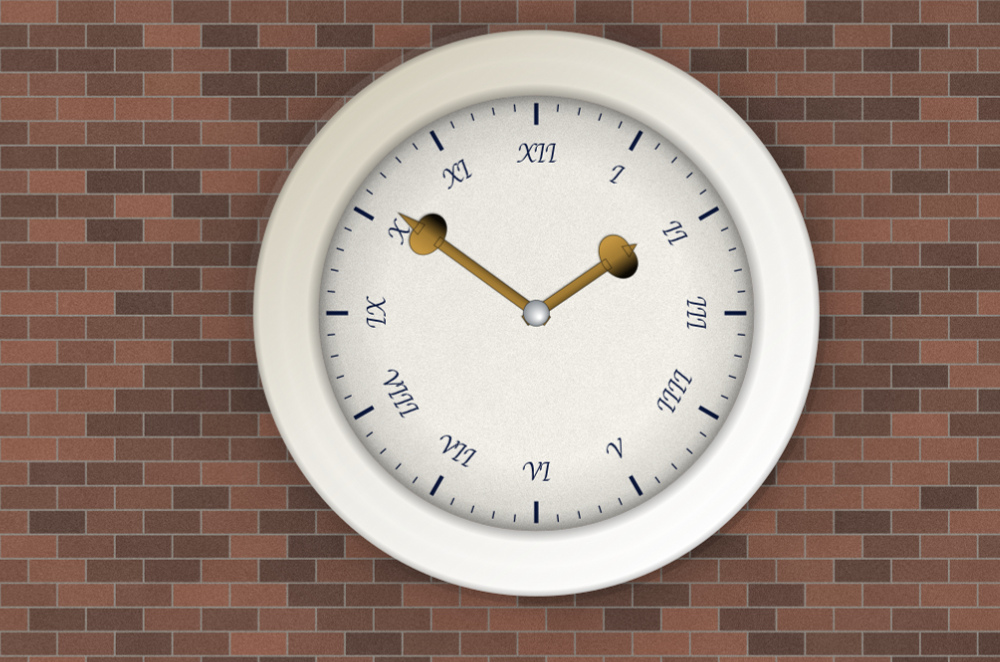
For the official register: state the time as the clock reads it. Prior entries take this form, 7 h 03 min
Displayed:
1 h 51 min
